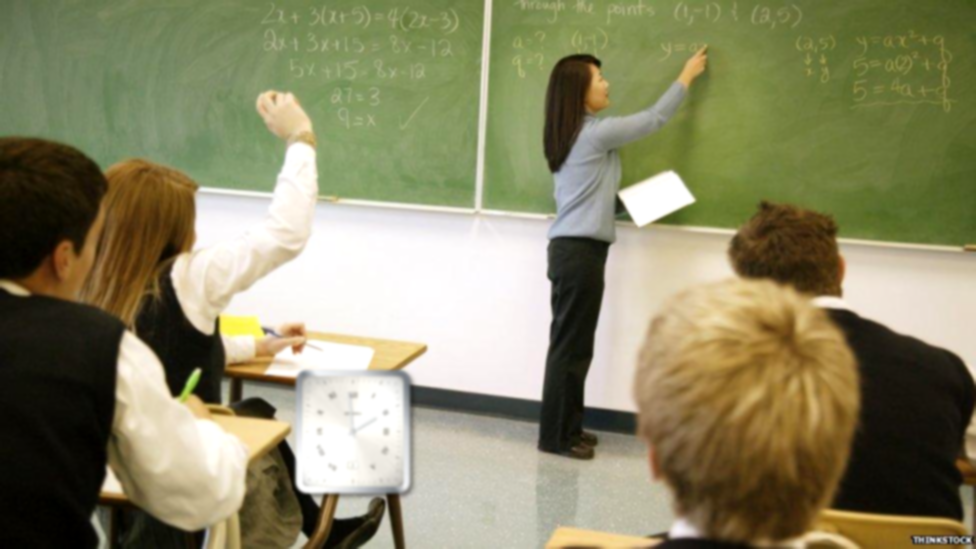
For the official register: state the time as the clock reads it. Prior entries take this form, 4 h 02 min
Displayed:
1 h 59 min
